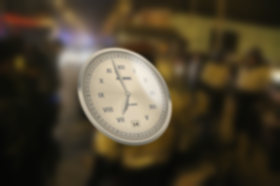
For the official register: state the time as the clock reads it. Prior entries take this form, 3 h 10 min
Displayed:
6 h 58 min
